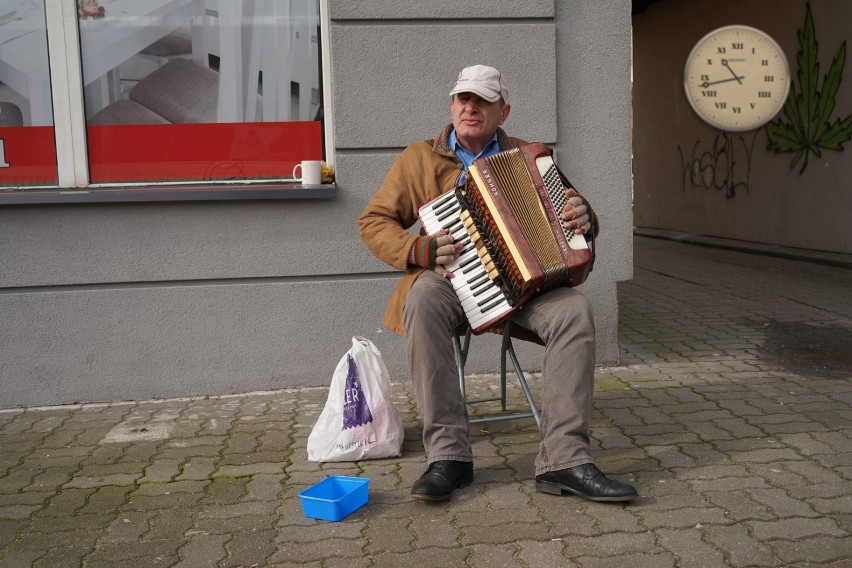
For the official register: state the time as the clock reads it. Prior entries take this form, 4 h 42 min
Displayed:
10 h 43 min
